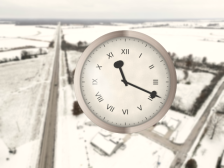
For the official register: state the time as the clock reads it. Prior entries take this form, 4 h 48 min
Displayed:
11 h 19 min
